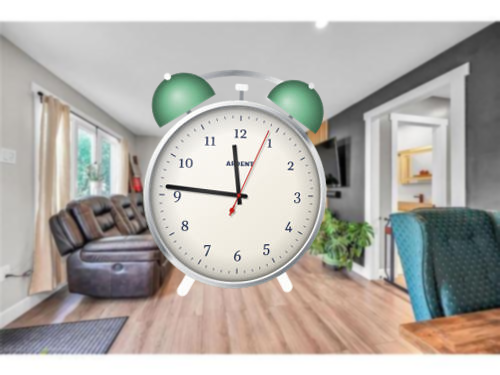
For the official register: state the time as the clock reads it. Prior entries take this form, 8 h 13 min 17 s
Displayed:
11 h 46 min 04 s
